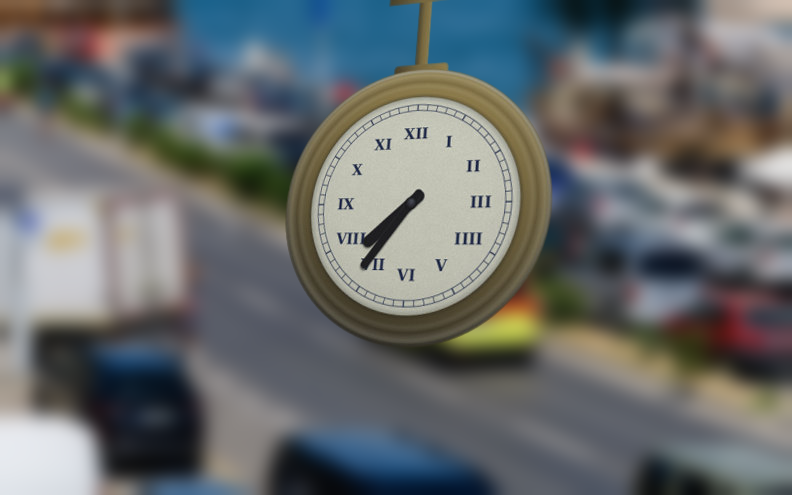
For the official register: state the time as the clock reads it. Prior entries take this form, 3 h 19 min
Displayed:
7 h 36 min
